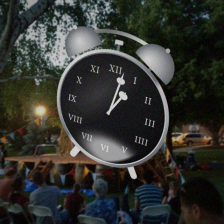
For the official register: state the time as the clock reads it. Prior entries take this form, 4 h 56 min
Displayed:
1 h 02 min
